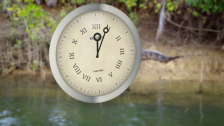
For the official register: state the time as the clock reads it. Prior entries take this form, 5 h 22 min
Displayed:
12 h 04 min
